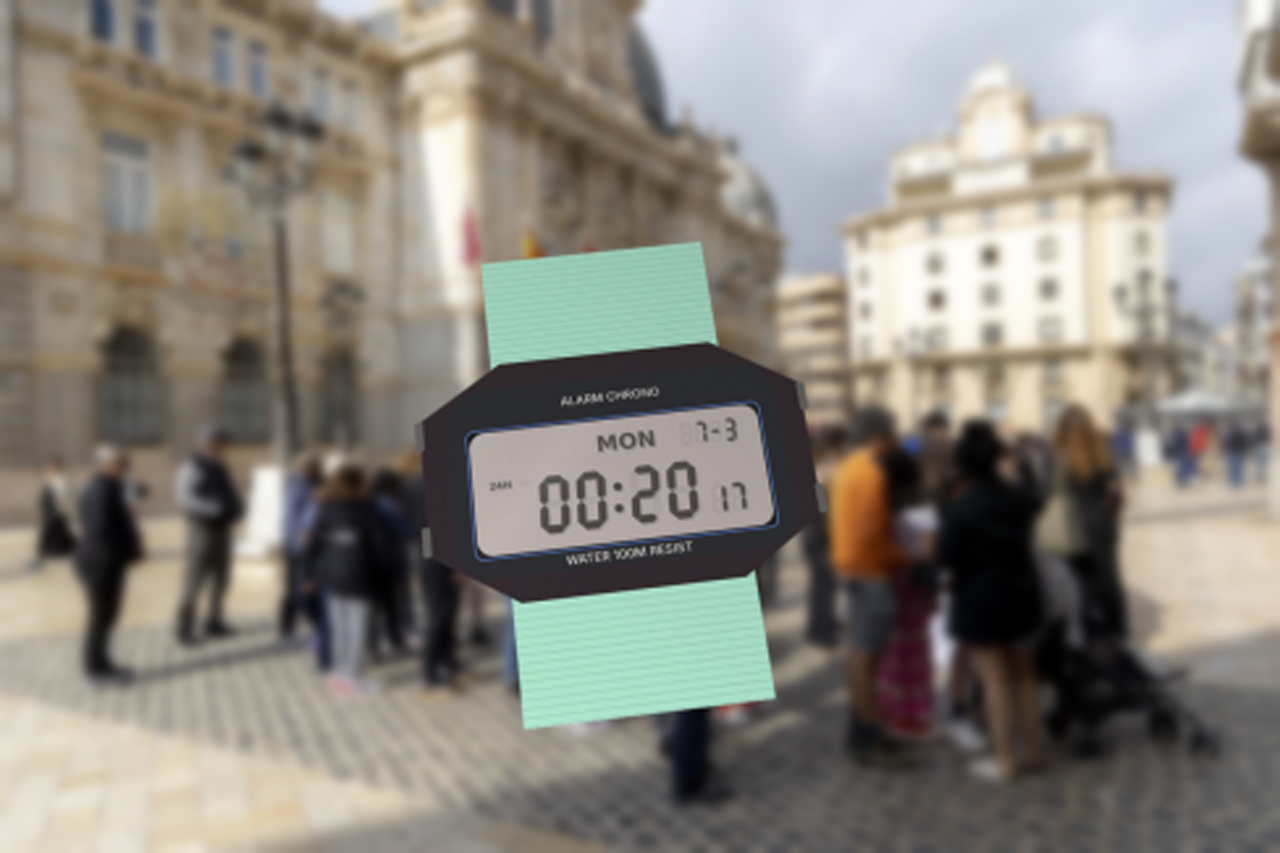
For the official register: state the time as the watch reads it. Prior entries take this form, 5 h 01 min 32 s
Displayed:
0 h 20 min 17 s
